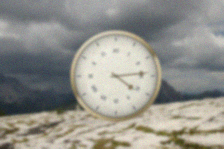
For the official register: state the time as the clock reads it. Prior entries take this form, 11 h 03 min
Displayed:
4 h 14 min
